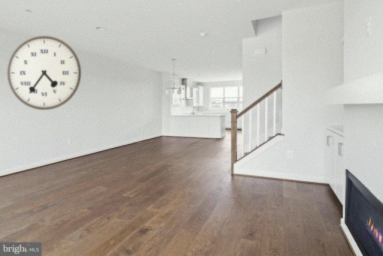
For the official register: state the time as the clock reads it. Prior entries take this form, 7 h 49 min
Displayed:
4 h 36 min
